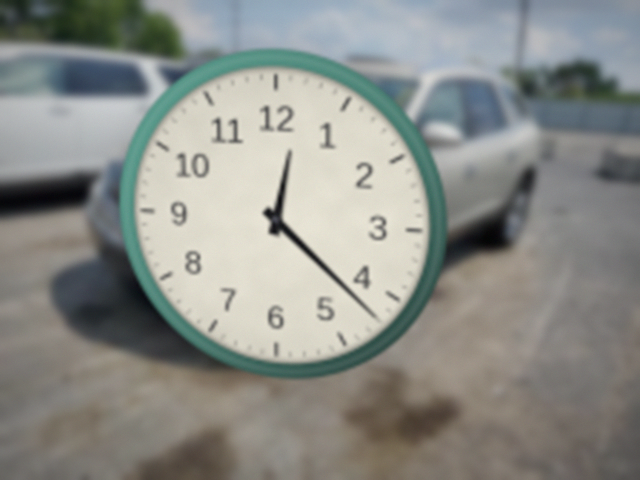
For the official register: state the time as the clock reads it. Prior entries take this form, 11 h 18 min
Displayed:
12 h 22 min
